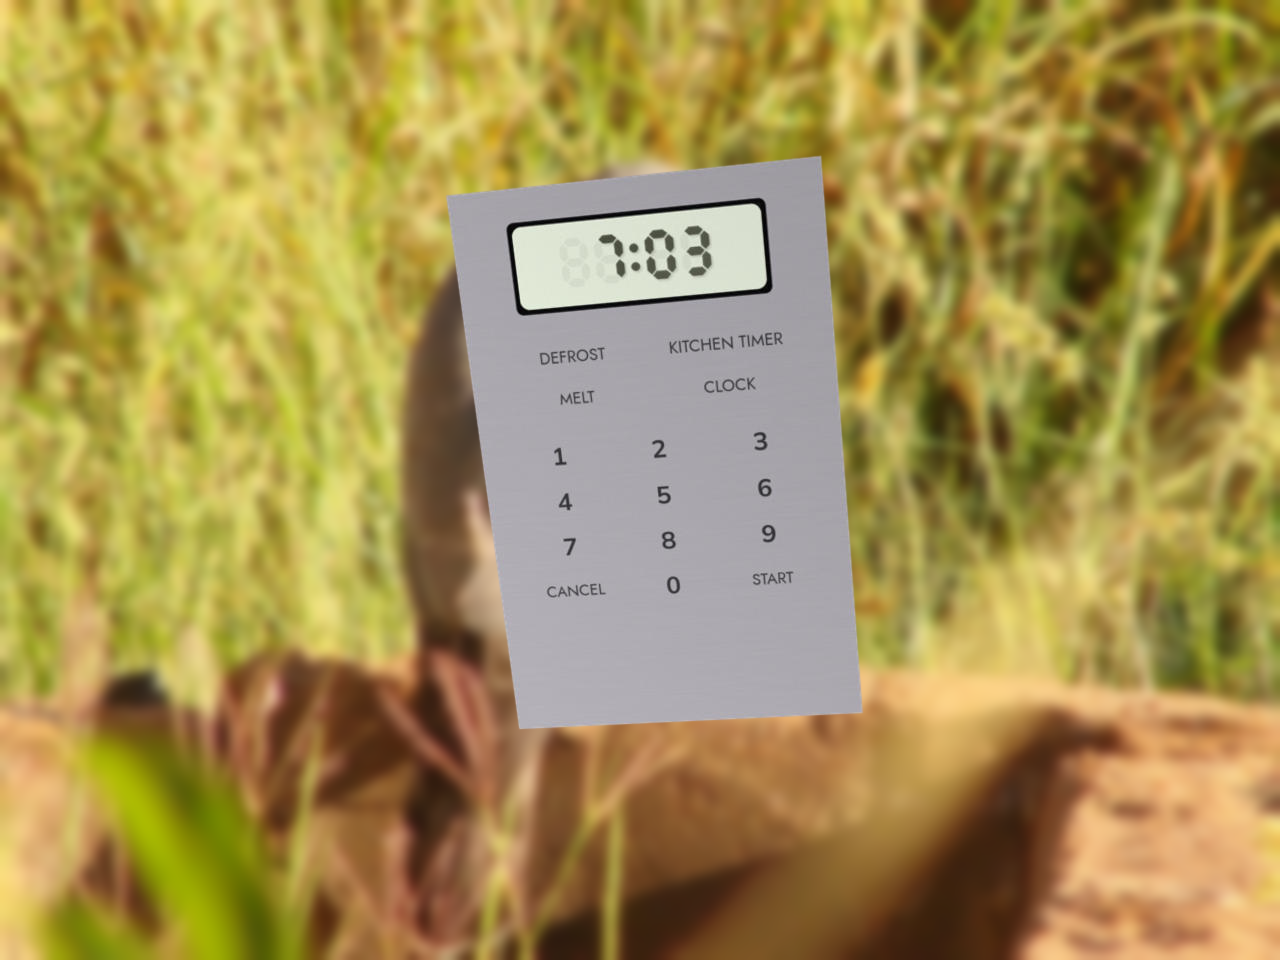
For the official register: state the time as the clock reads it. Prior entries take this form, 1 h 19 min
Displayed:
7 h 03 min
